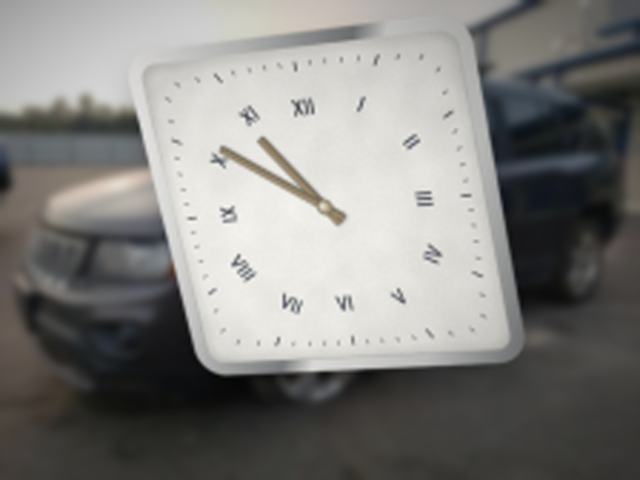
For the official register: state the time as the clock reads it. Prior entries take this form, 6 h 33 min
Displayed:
10 h 51 min
